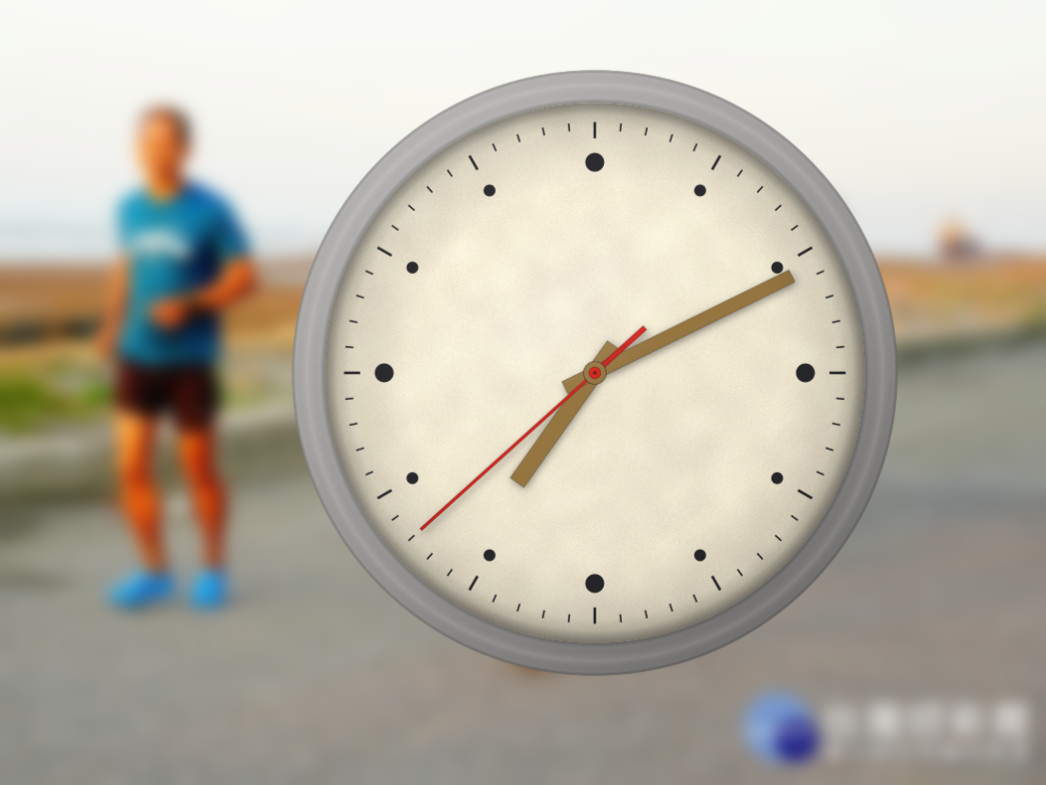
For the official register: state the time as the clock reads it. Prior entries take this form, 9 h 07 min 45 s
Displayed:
7 h 10 min 38 s
